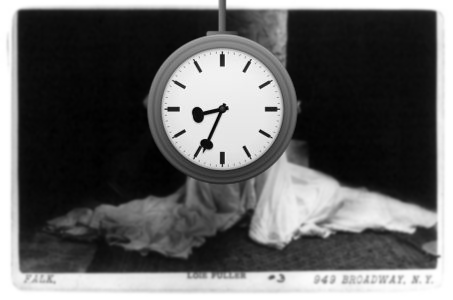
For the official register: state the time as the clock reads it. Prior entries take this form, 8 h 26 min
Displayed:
8 h 34 min
